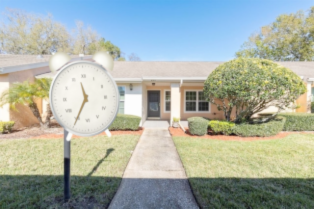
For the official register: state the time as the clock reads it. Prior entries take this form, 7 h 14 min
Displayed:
11 h 35 min
